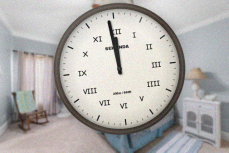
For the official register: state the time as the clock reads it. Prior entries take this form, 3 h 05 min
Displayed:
11 h 59 min
